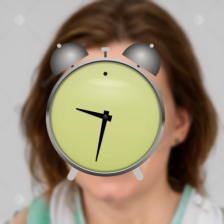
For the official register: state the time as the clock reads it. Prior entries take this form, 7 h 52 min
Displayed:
9 h 32 min
